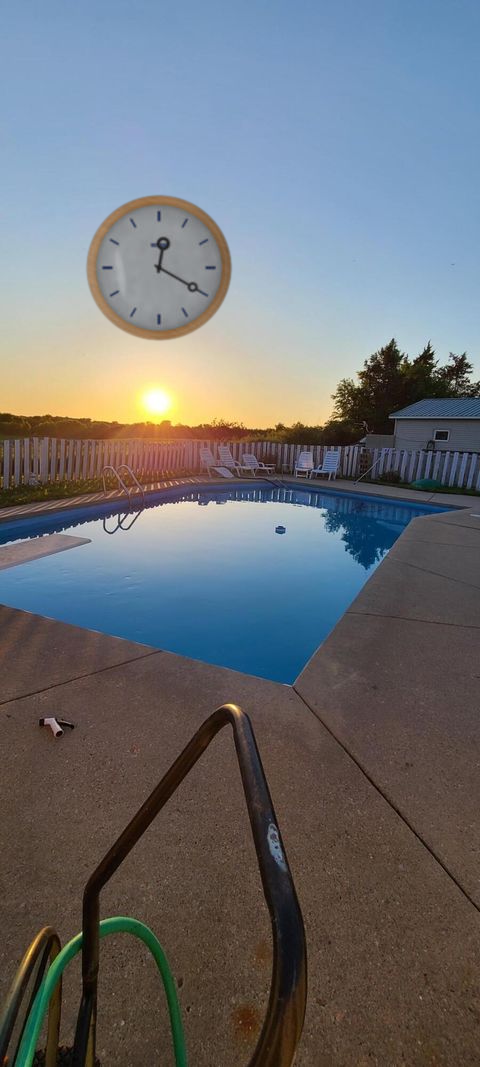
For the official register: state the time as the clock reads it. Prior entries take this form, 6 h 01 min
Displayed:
12 h 20 min
